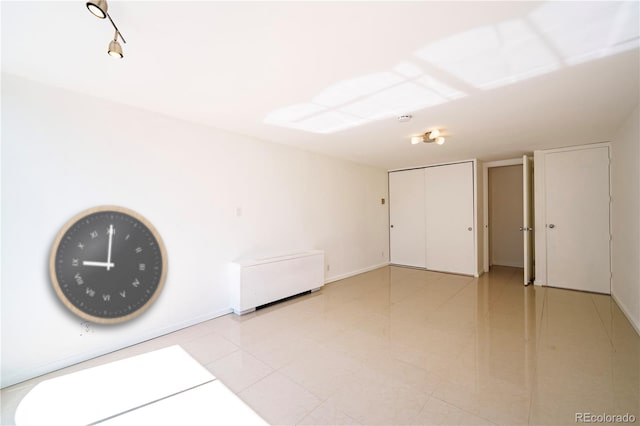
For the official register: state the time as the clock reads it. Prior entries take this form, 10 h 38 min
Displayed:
9 h 00 min
